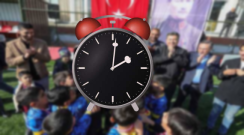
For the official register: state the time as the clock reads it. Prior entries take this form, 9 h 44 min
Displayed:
2 h 01 min
